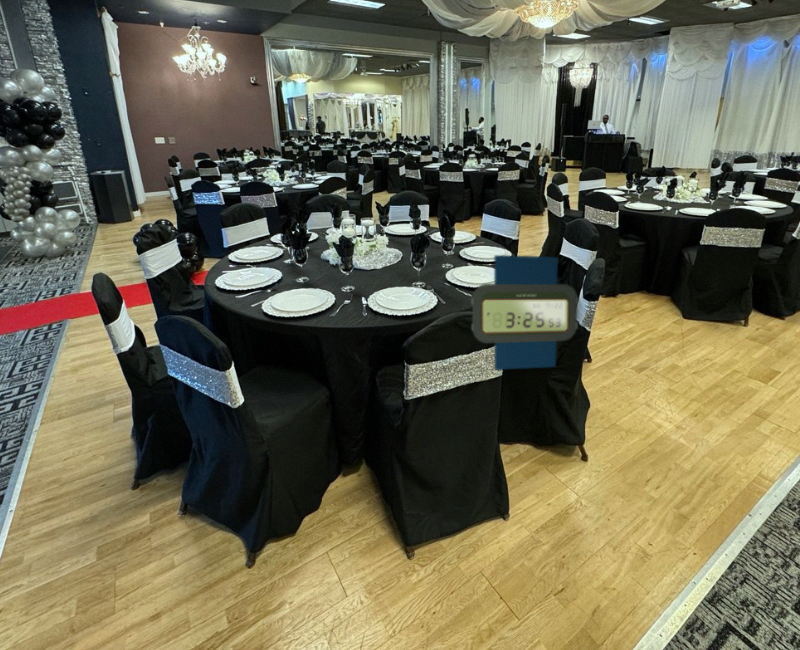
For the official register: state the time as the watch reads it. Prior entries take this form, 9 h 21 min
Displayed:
3 h 25 min
